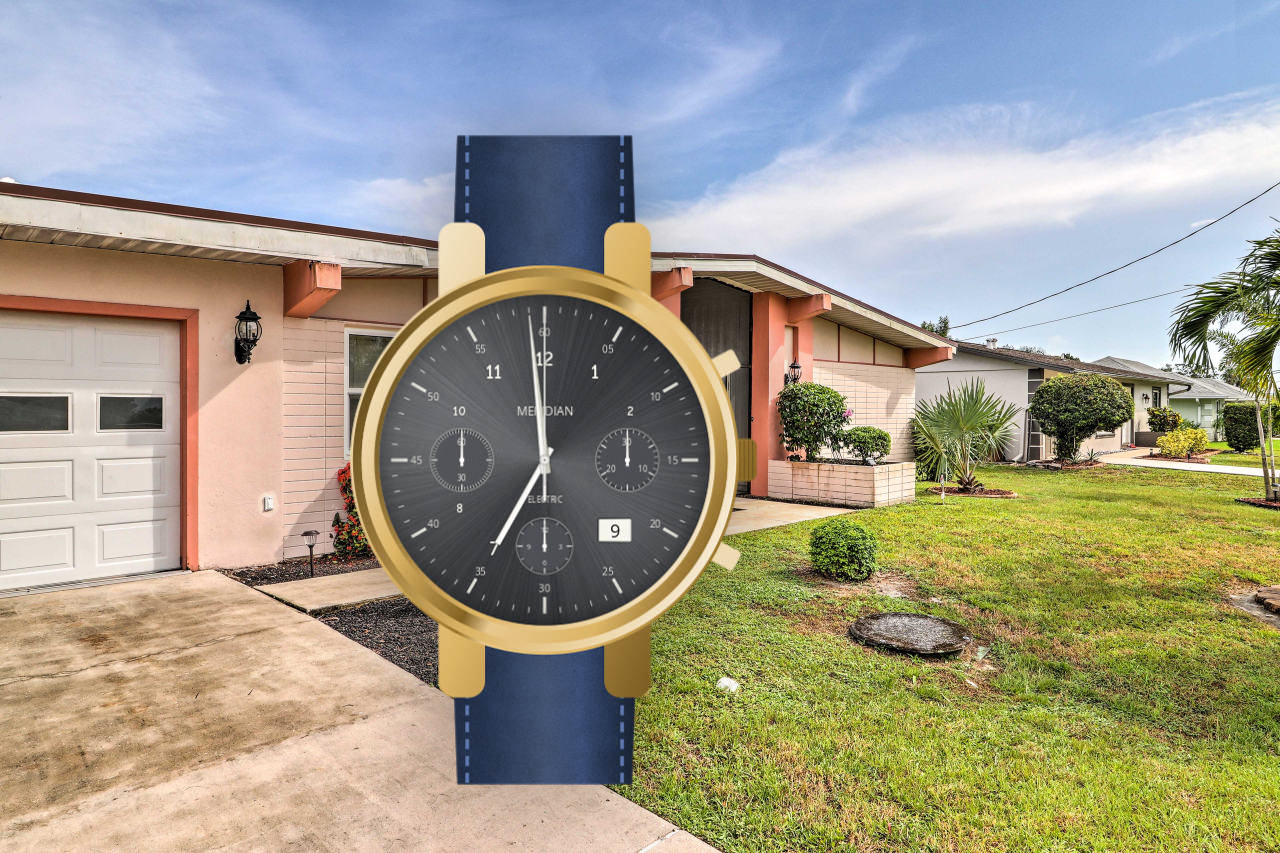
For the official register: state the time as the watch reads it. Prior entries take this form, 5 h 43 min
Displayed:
6 h 59 min
